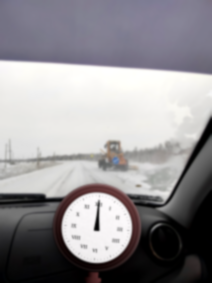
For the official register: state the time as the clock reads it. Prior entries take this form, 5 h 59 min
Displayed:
12 h 00 min
